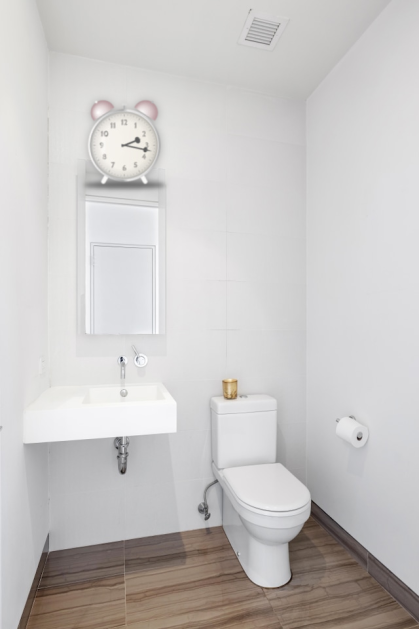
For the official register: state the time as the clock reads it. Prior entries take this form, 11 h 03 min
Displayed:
2 h 17 min
